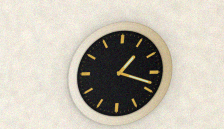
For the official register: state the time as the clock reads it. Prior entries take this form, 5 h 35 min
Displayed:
1 h 18 min
